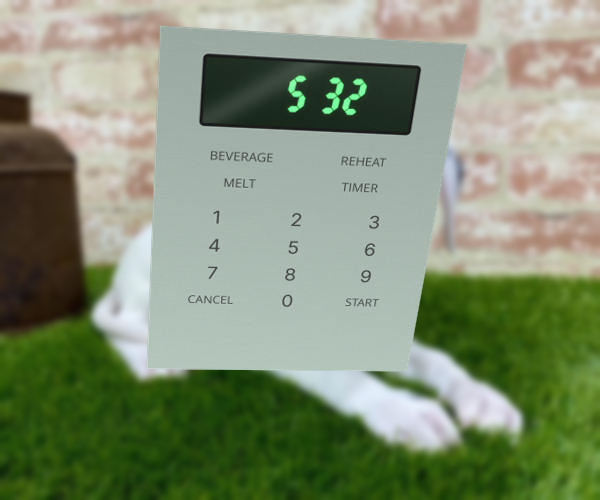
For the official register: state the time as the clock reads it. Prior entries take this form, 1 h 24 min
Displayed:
5 h 32 min
